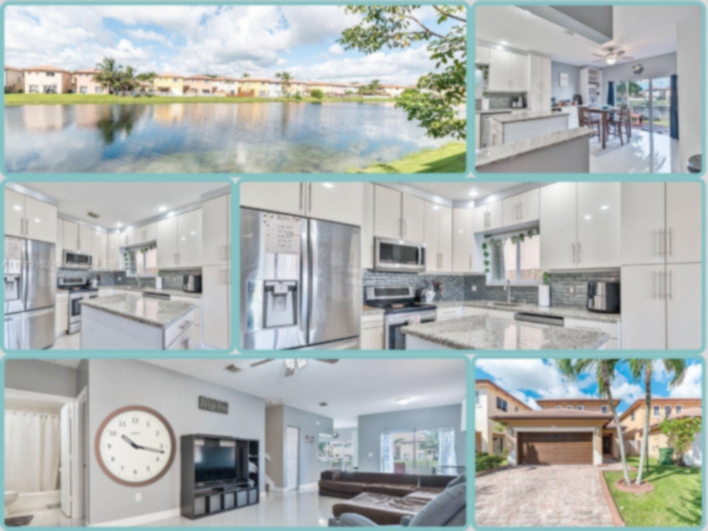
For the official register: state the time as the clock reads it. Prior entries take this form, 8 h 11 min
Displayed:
10 h 17 min
